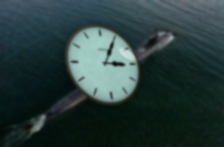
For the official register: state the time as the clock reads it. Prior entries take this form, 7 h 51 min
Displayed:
3 h 05 min
